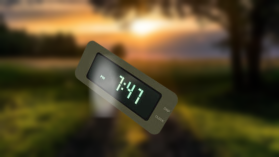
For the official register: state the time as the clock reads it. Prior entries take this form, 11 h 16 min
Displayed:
7 h 47 min
